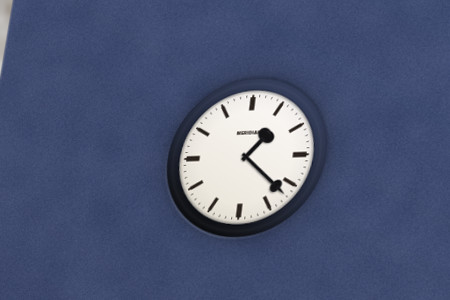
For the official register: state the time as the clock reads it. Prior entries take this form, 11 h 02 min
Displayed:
1 h 22 min
